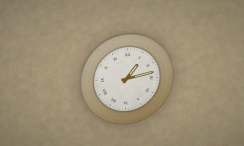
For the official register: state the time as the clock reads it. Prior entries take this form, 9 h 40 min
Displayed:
1 h 13 min
